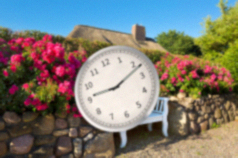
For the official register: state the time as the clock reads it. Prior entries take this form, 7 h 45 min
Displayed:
9 h 12 min
